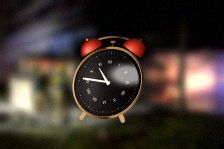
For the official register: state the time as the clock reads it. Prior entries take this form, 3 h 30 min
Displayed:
10 h 46 min
